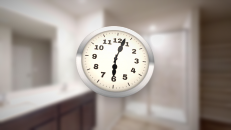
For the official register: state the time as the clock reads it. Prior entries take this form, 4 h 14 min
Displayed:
6 h 03 min
